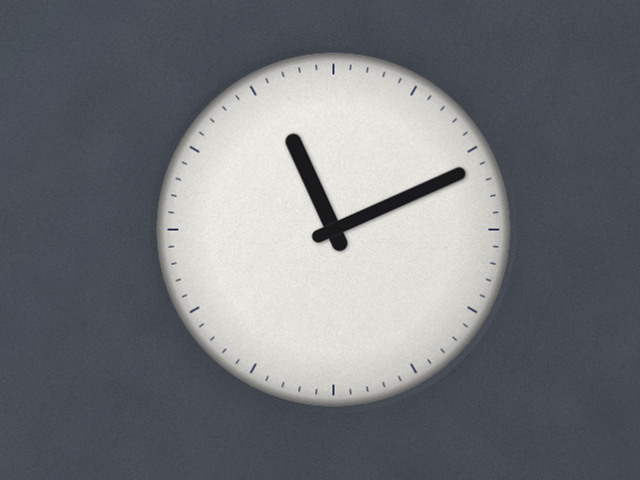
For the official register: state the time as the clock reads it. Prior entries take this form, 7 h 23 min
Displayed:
11 h 11 min
